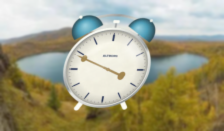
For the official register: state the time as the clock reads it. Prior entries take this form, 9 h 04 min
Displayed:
3 h 49 min
